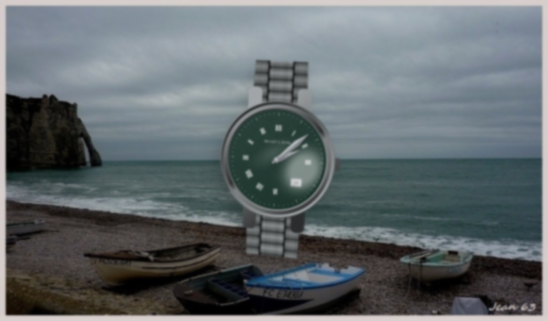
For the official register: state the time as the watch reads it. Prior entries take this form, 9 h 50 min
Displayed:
2 h 08 min
